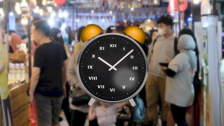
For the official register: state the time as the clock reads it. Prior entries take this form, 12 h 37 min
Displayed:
10 h 08 min
